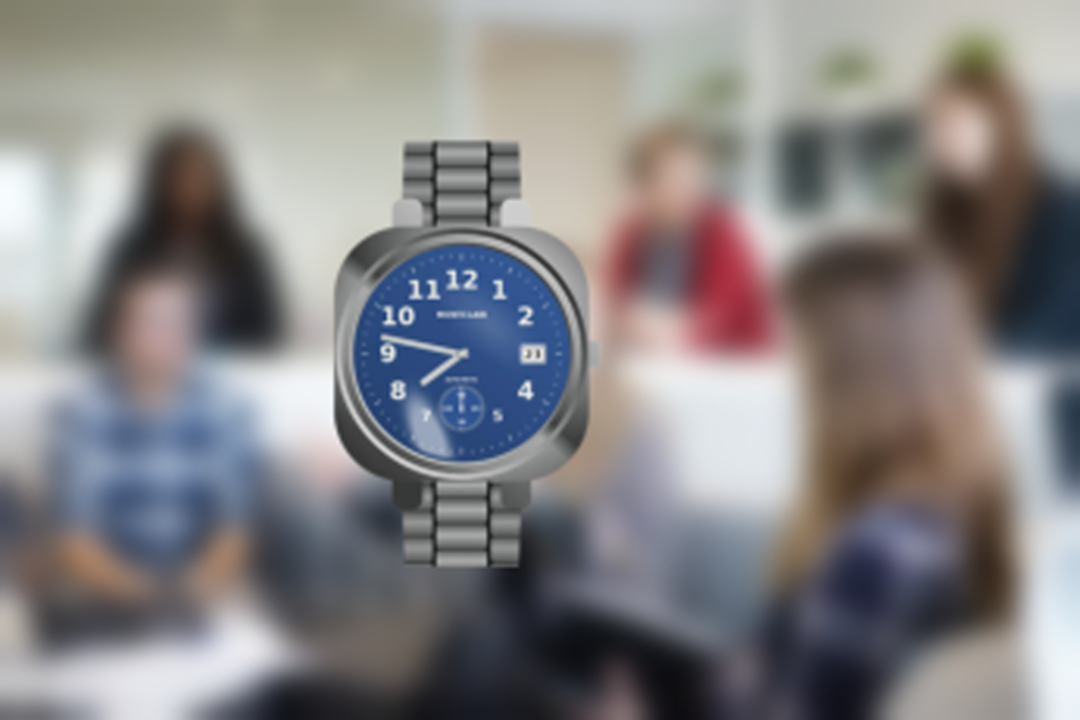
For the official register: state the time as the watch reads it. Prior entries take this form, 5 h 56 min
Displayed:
7 h 47 min
